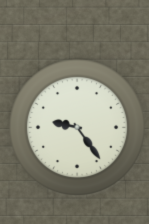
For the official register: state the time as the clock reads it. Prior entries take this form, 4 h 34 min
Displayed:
9 h 24 min
